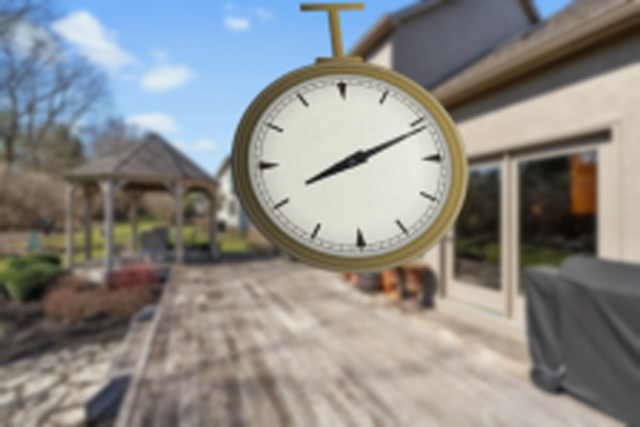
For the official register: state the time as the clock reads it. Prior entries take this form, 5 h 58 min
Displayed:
8 h 11 min
